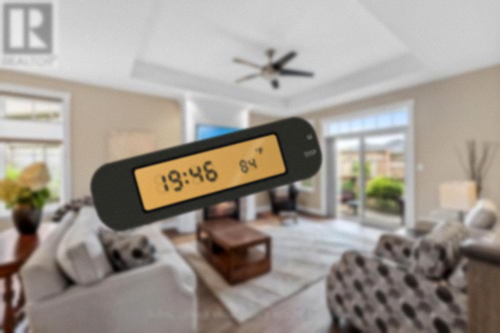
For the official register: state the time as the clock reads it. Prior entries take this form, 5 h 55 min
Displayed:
19 h 46 min
